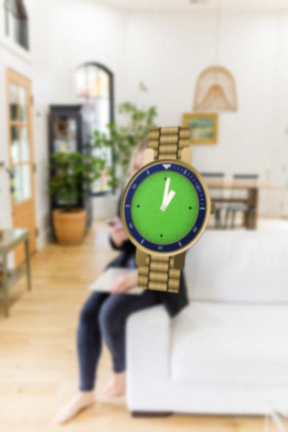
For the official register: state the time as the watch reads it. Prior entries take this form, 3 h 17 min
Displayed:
1 h 01 min
